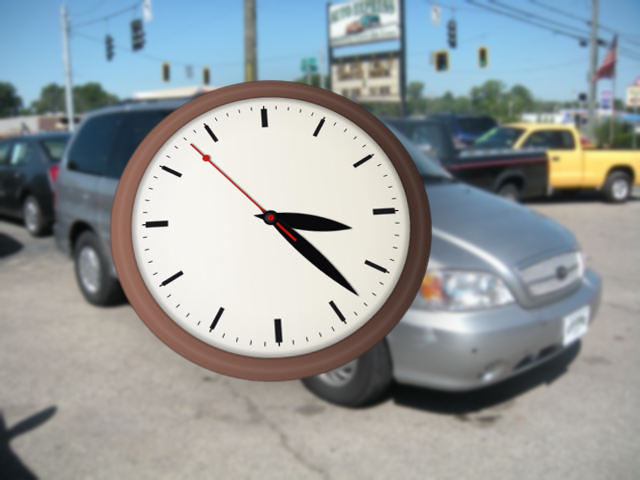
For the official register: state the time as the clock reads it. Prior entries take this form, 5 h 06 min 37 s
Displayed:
3 h 22 min 53 s
